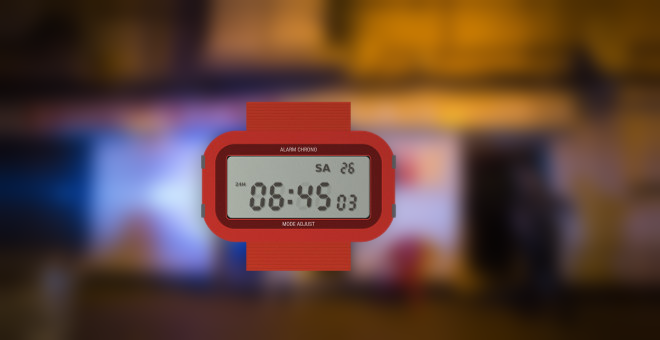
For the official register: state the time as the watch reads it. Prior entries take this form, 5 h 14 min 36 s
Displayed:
6 h 45 min 03 s
